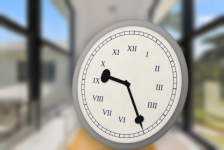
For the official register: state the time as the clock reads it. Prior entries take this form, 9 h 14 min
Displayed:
9 h 25 min
